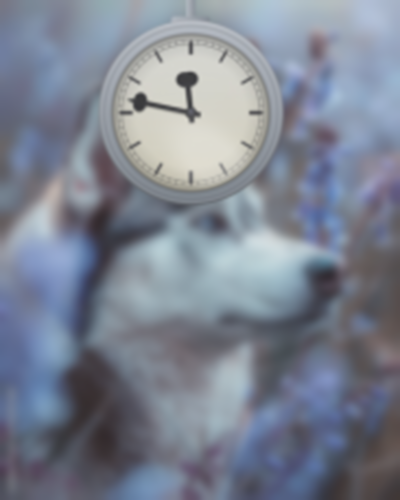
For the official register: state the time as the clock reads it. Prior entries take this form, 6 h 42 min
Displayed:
11 h 47 min
